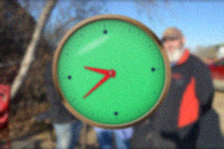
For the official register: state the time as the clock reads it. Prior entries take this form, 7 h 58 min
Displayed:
9 h 39 min
